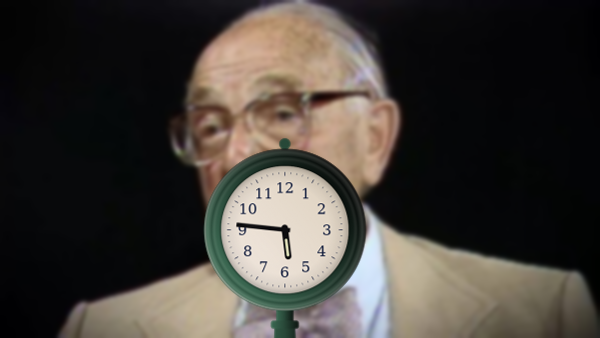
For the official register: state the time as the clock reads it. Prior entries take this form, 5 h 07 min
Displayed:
5 h 46 min
